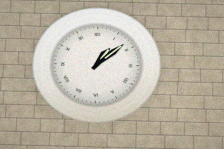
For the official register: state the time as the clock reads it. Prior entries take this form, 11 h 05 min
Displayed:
1 h 08 min
